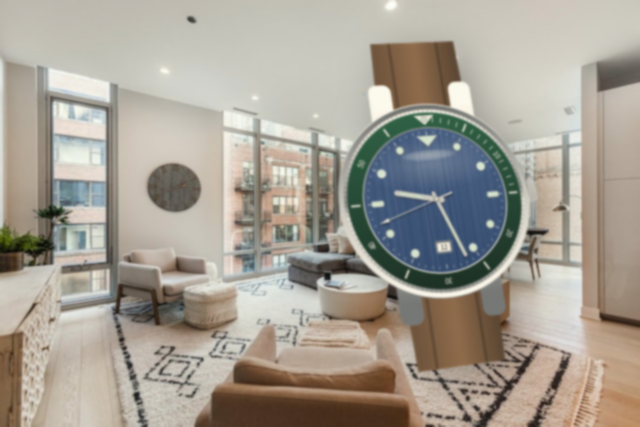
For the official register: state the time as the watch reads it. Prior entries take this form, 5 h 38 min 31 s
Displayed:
9 h 26 min 42 s
